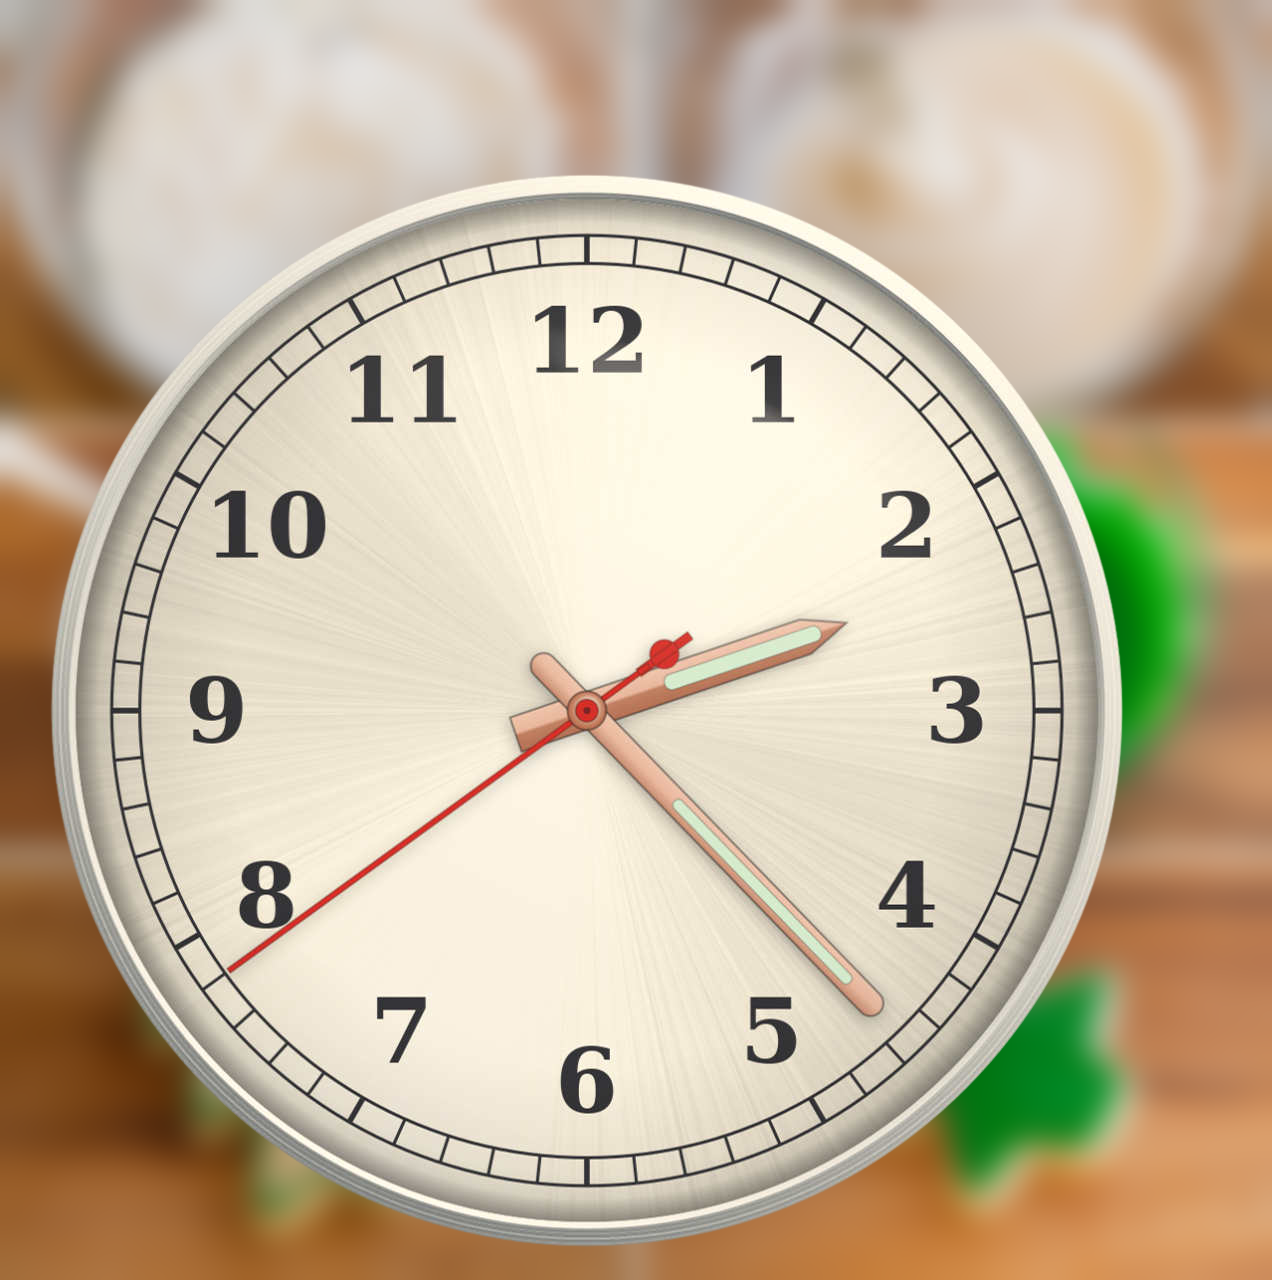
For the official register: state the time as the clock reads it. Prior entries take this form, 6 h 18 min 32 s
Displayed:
2 h 22 min 39 s
